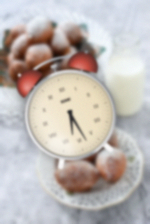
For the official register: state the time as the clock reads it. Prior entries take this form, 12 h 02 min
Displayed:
6 h 28 min
